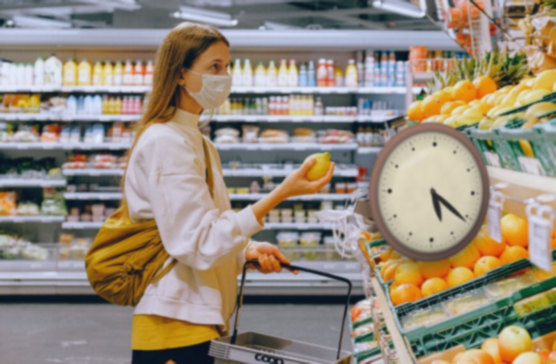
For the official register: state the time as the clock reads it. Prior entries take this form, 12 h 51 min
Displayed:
5 h 21 min
